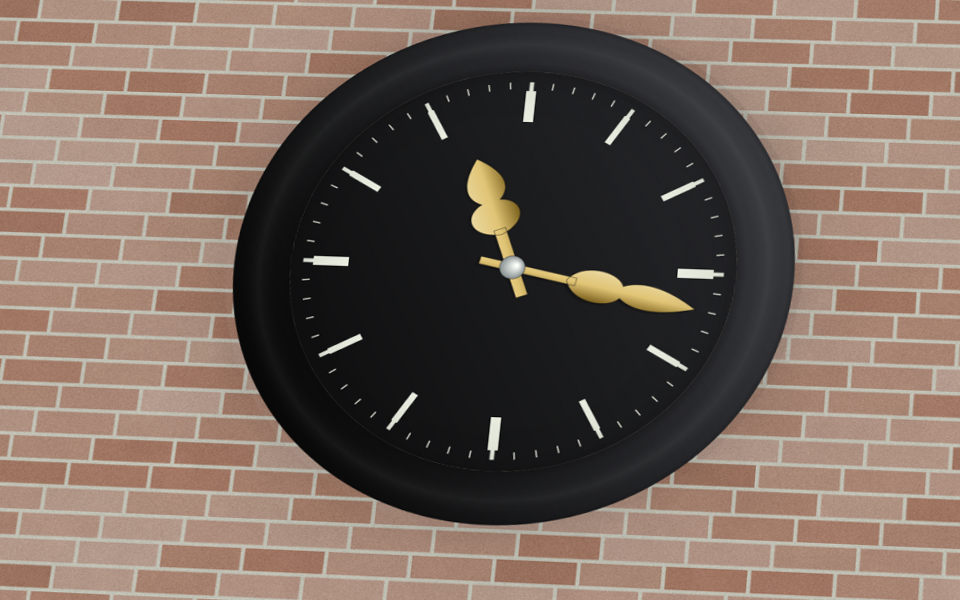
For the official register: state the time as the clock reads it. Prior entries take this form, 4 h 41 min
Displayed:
11 h 17 min
